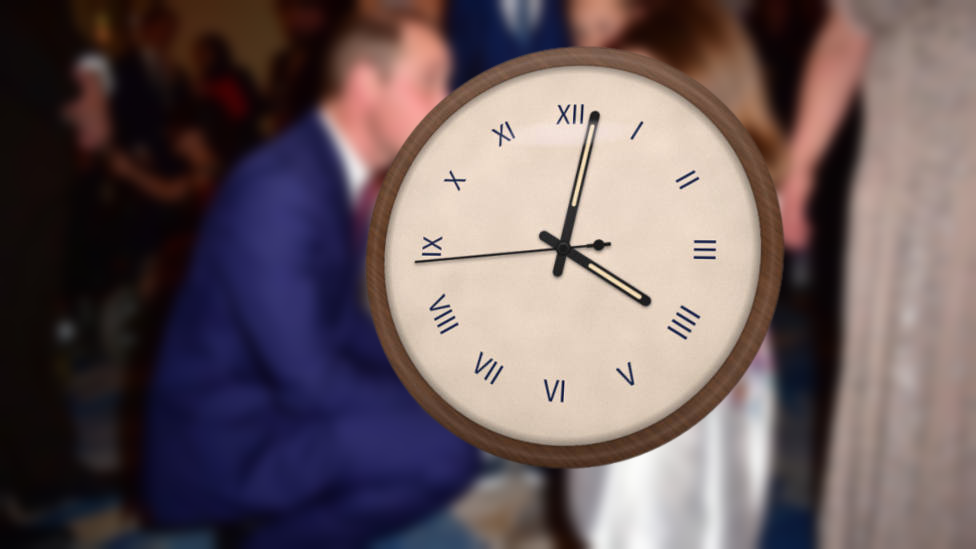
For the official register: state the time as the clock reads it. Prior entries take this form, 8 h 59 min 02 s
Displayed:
4 h 01 min 44 s
